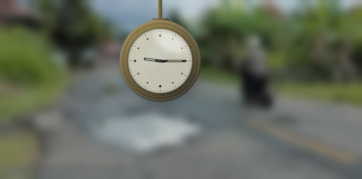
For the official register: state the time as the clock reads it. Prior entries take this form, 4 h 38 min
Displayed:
9 h 15 min
